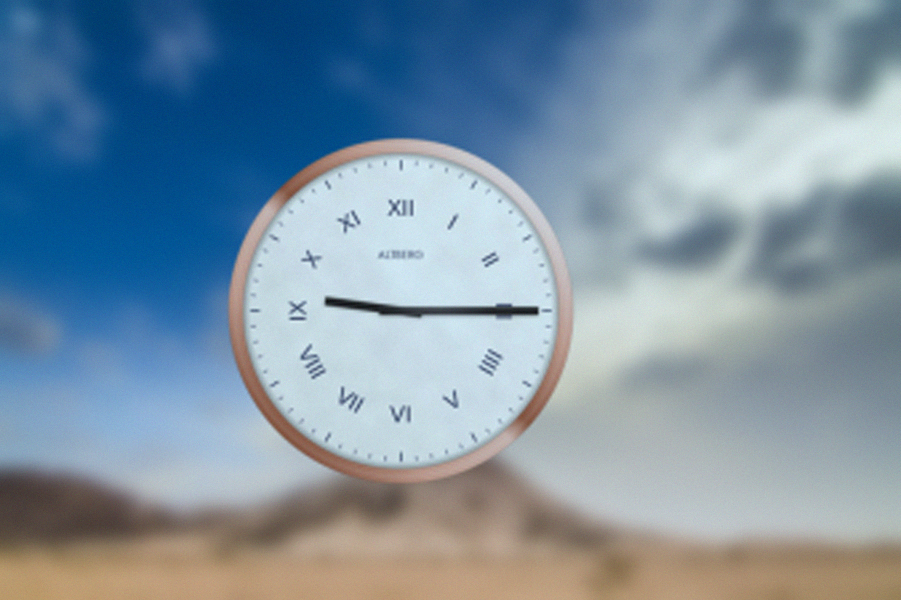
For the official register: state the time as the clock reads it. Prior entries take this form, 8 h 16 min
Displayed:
9 h 15 min
